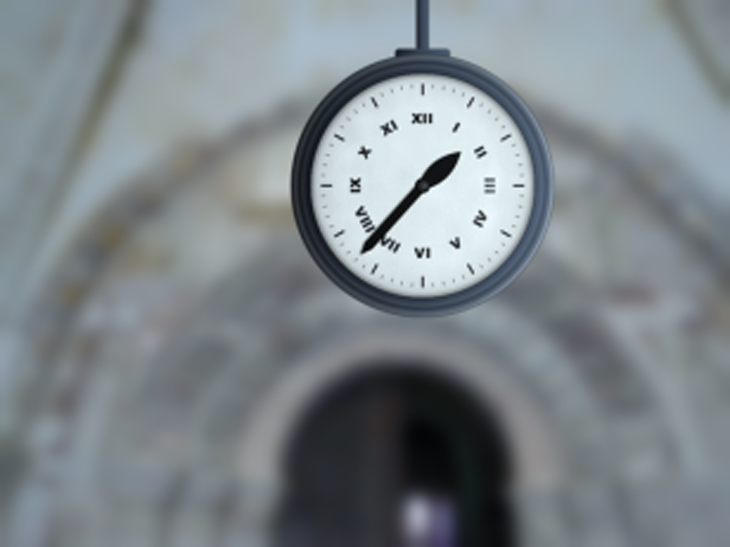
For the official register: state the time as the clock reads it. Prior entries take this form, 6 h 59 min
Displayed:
1 h 37 min
